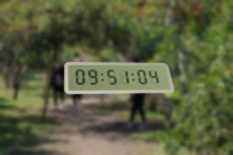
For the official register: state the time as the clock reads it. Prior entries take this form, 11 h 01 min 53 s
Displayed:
9 h 51 min 04 s
